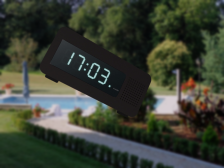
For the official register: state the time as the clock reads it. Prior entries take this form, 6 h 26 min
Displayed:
17 h 03 min
